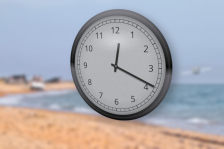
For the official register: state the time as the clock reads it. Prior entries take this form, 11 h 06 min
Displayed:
12 h 19 min
